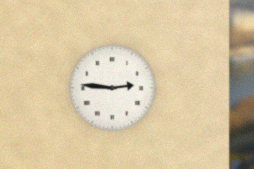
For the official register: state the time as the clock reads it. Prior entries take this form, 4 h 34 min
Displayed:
2 h 46 min
